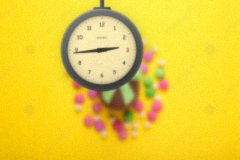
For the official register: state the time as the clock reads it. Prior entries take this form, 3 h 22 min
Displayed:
2 h 44 min
